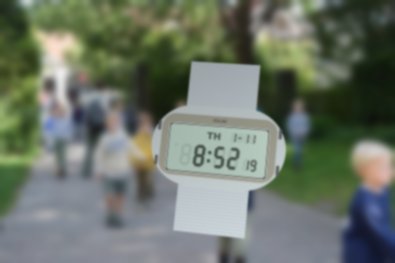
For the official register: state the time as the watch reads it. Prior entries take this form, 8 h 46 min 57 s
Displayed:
8 h 52 min 19 s
